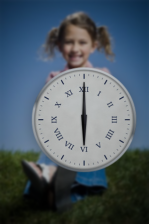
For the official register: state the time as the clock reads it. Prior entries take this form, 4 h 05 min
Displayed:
6 h 00 min
